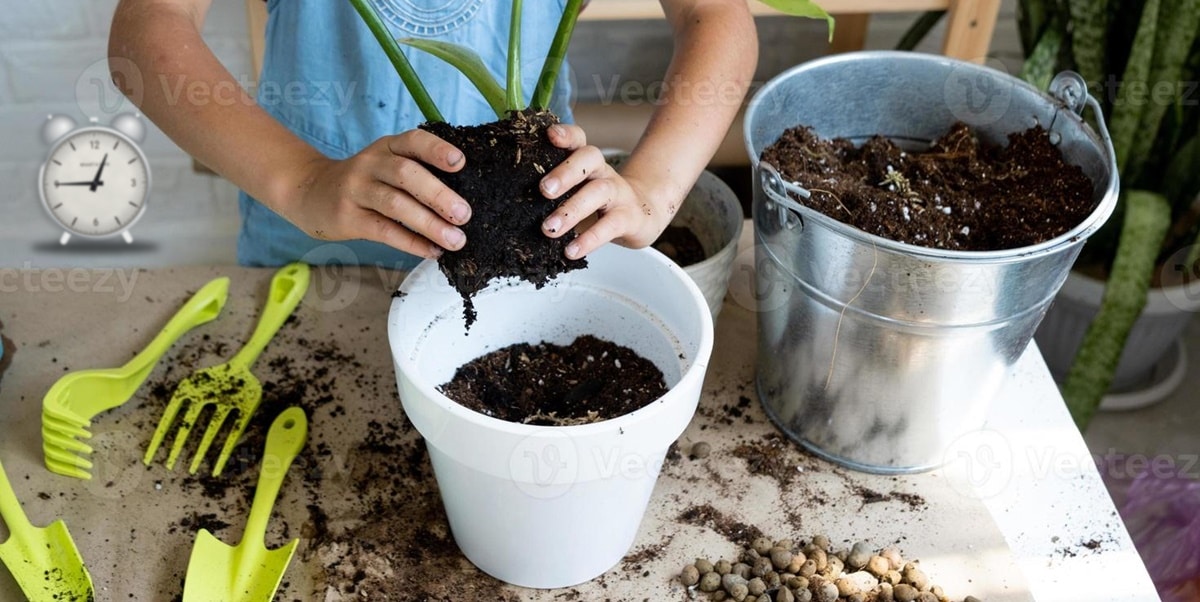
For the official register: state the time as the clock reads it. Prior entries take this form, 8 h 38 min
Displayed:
12 h 45 min
